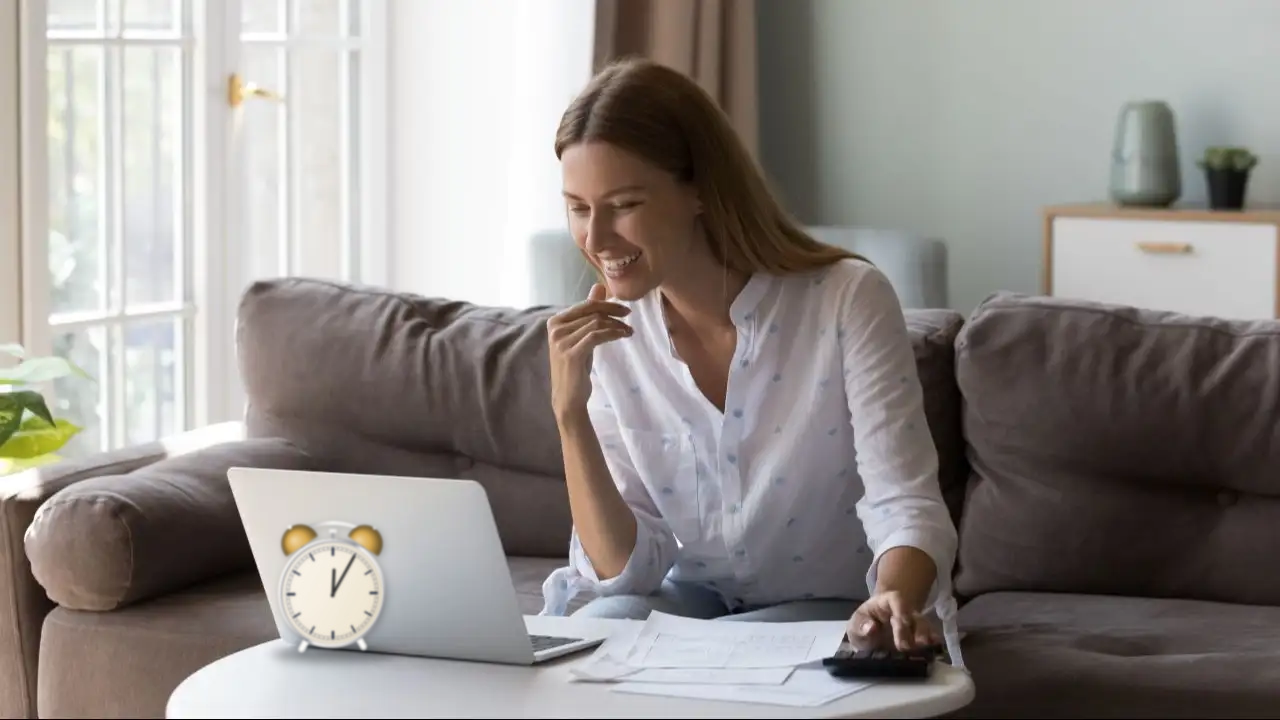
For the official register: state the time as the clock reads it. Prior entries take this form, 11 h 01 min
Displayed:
12 h 05 min
